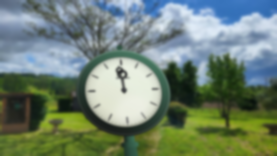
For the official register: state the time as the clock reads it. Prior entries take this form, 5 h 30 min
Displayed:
11 h 59 min
